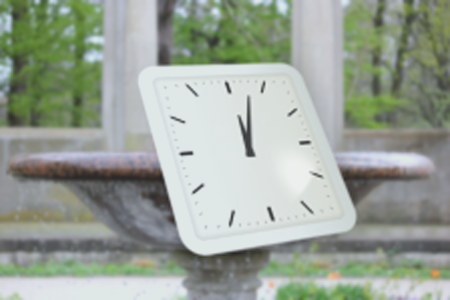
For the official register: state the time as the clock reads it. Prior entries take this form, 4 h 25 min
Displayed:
12 h 03 min
